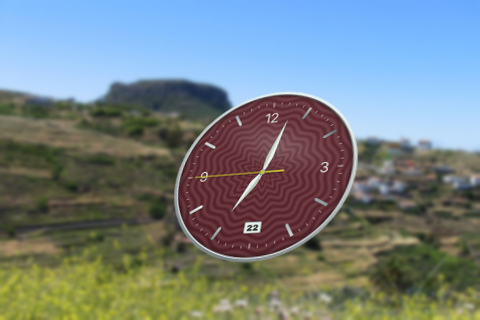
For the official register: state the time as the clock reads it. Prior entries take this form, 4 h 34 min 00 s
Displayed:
7 h 02 min 45 s
